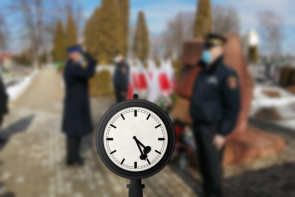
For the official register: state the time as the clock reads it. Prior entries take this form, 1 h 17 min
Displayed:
4 h 26 min
